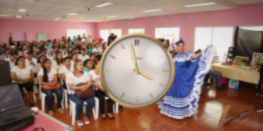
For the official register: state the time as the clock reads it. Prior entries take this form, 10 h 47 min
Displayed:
3 h 58 min
